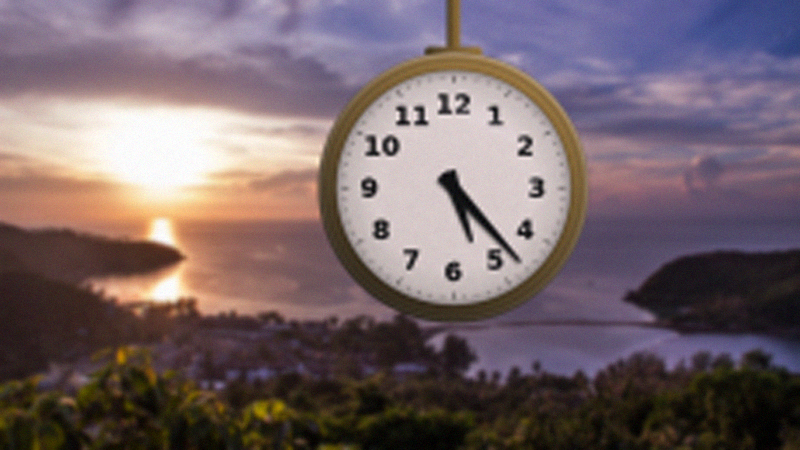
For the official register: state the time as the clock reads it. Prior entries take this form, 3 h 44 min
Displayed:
5 h 23 min
